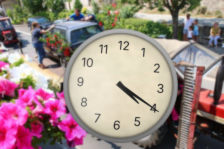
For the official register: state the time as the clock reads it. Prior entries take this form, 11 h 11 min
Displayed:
4 h 20 min
